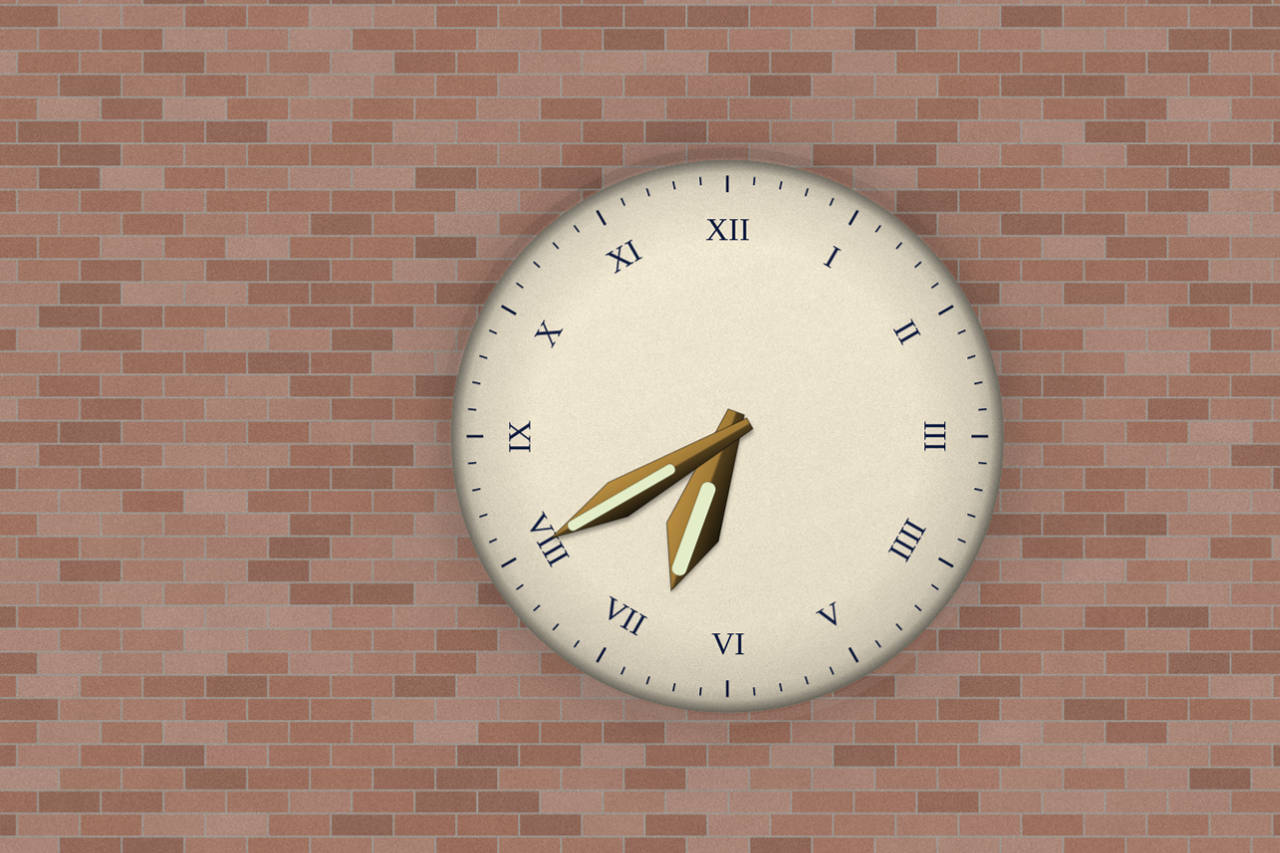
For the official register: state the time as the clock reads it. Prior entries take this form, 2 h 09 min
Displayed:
6 h 40 min
